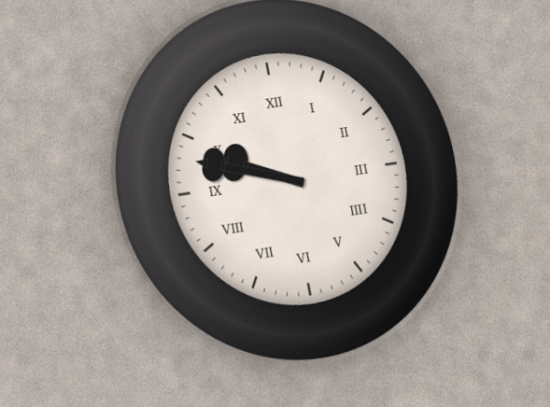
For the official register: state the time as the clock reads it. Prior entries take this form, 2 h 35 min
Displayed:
9 h 48 min
